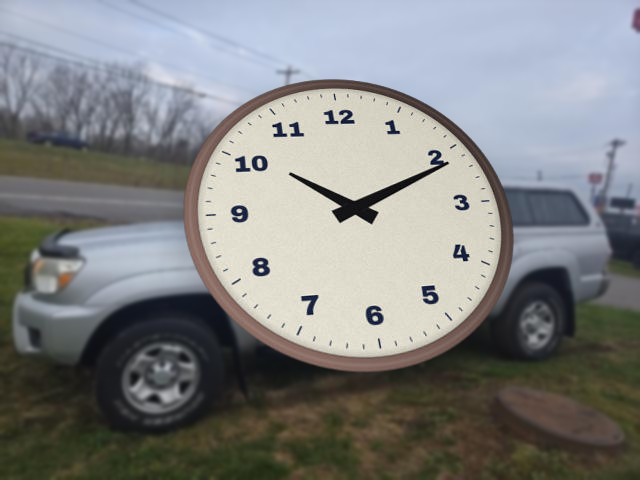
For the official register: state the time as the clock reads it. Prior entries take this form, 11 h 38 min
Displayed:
10 h 11 min
